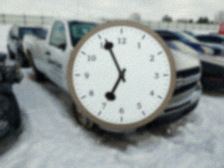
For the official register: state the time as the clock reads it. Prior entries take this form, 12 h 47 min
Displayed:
6 h 56 min
